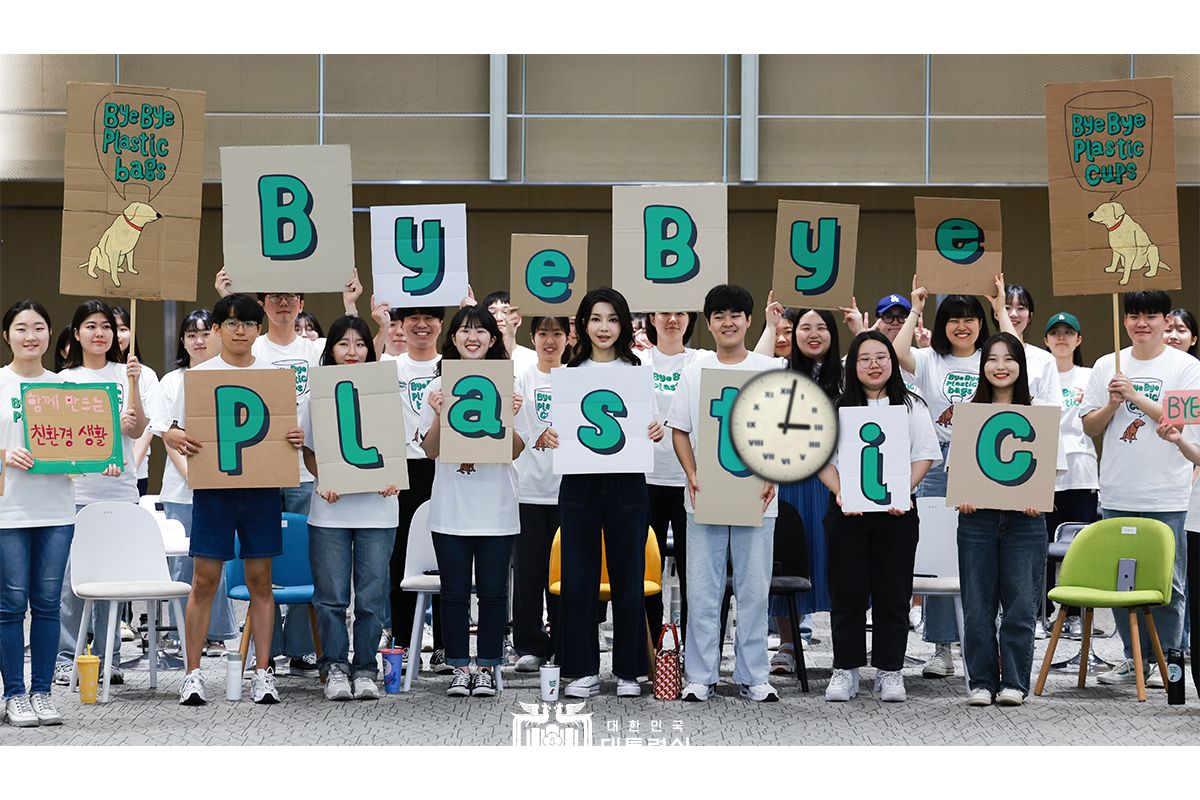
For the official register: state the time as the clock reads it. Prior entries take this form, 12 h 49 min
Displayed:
3 h 02 min
